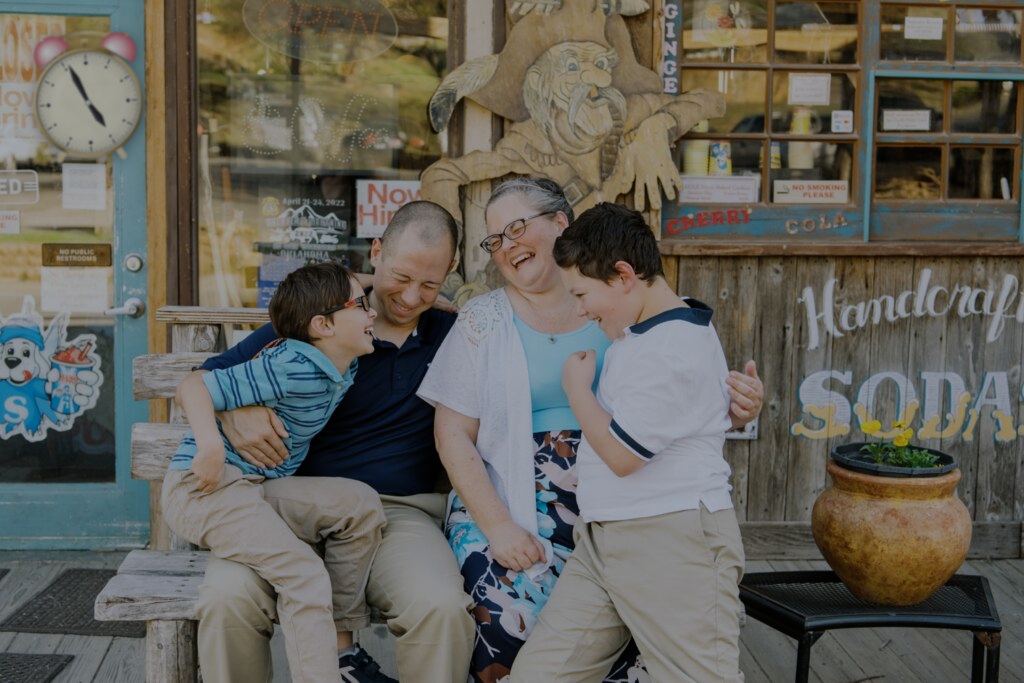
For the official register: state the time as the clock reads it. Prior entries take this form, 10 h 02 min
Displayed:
4 h 56 min
